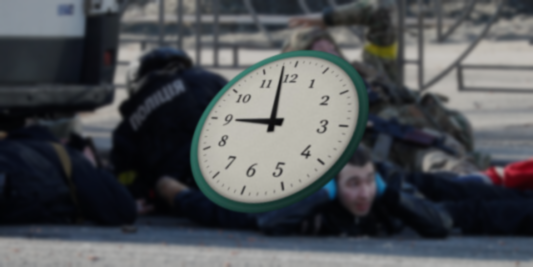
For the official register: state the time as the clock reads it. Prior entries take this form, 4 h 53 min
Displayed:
8 h 58 min
